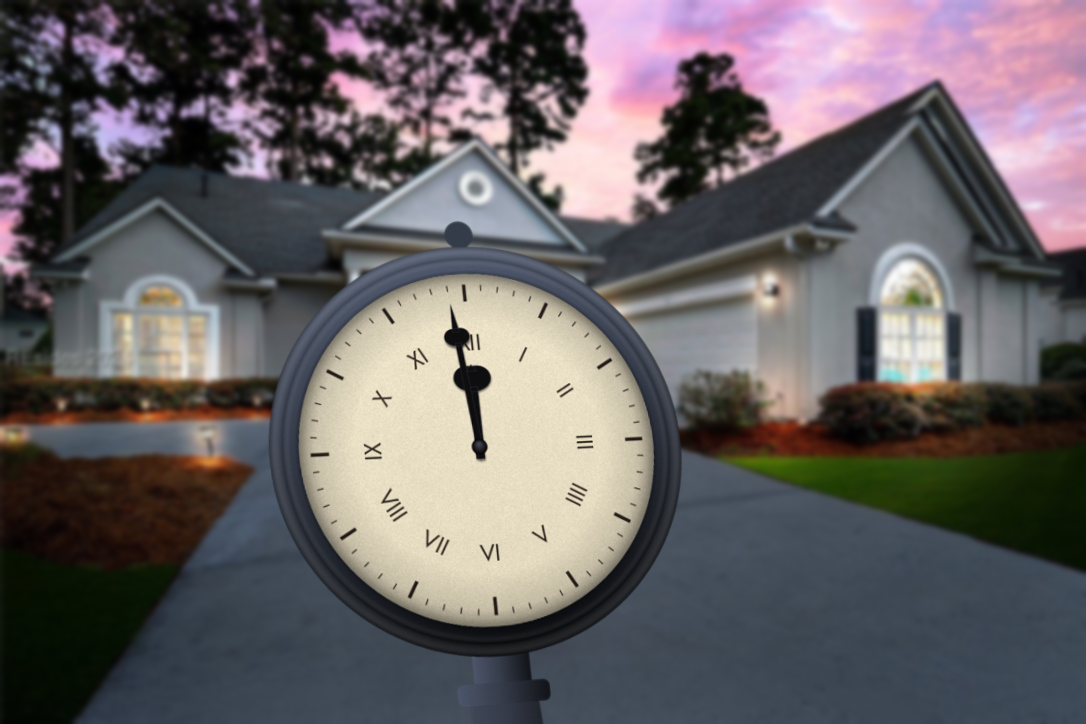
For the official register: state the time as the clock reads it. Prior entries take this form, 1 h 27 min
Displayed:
11 h 59 min
